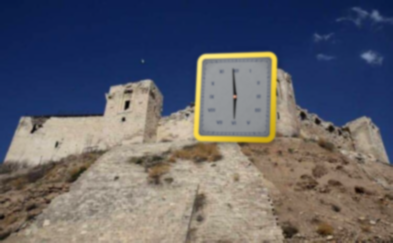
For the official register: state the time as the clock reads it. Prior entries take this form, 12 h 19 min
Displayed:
5 h 59 min
